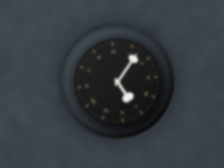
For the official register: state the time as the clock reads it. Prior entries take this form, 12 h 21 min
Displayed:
5 h 07 min
